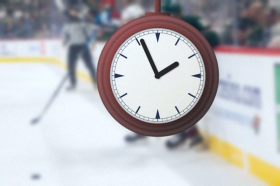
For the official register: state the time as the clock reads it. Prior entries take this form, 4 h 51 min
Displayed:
1 h 56 min
